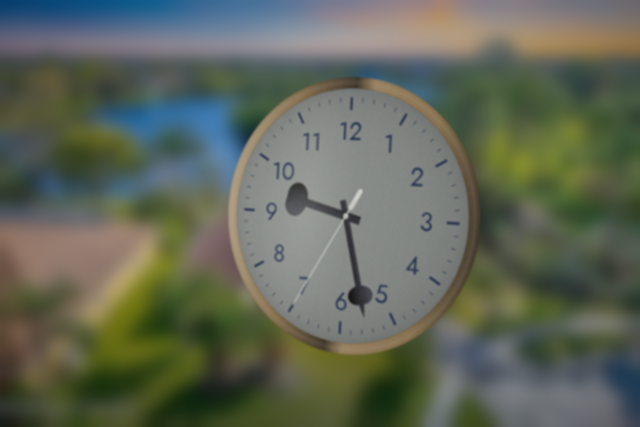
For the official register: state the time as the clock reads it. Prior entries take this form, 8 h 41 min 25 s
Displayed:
9 h 27 min 35 s
